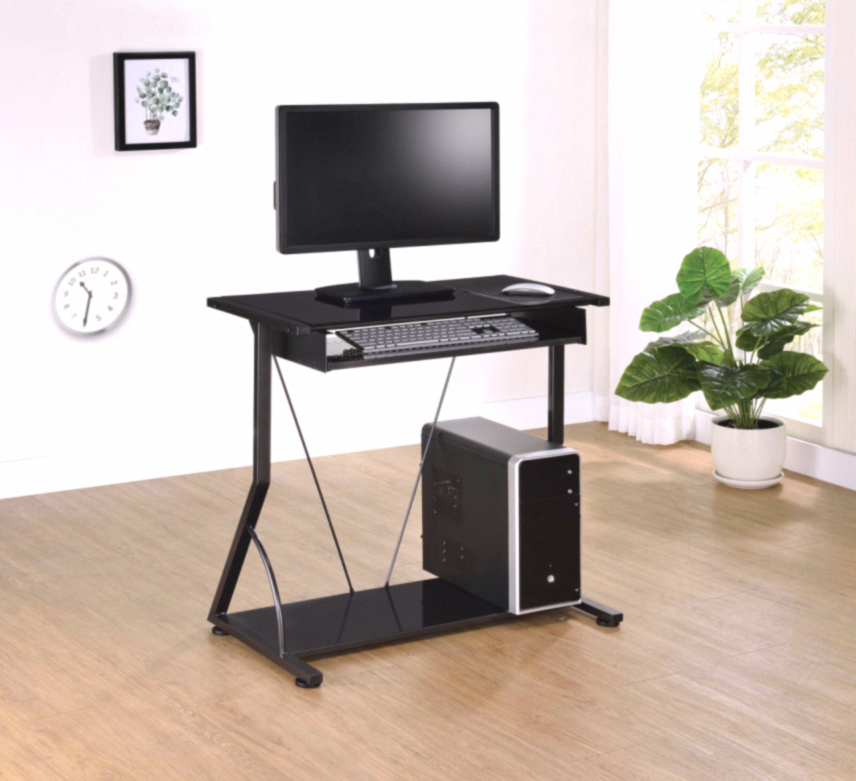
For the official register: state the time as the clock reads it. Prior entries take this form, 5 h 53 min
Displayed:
10 h 30 min
